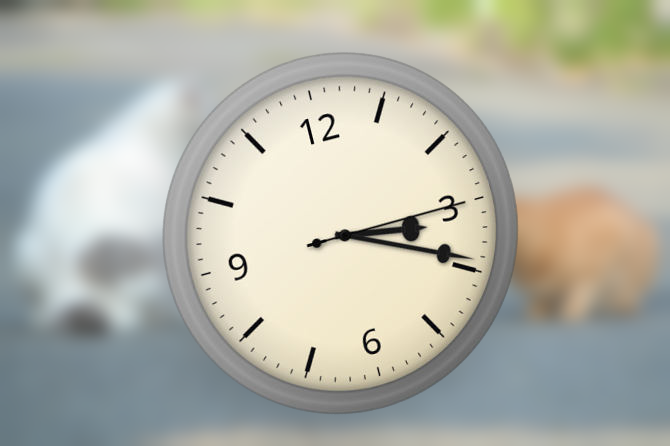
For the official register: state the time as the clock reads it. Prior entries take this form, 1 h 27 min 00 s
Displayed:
3 h 19 min 15 s
